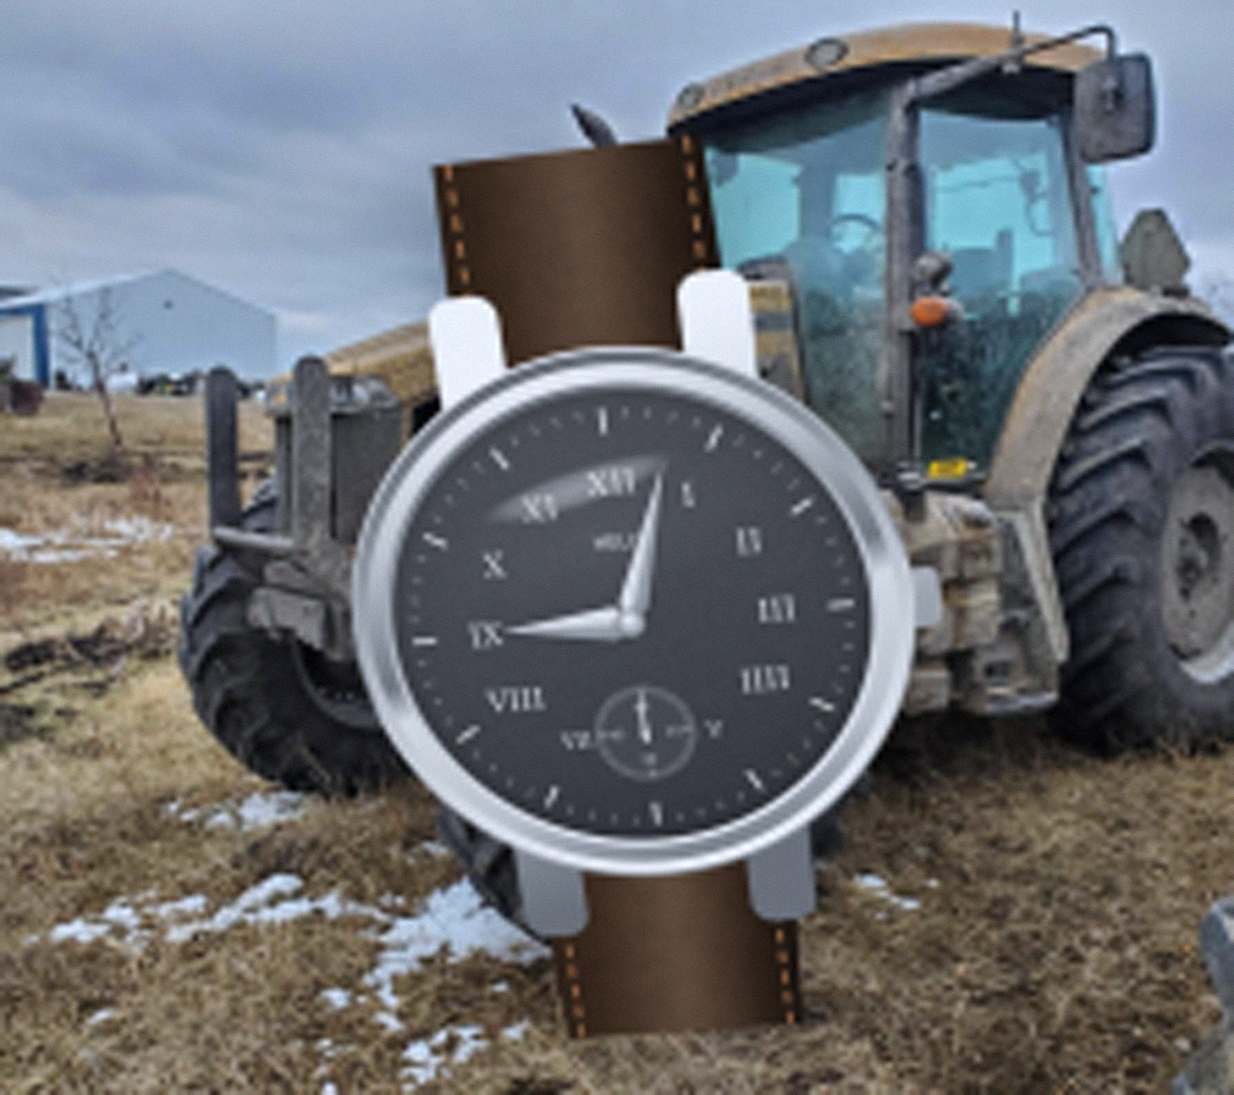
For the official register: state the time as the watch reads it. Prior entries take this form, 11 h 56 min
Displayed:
9 h 03 min
